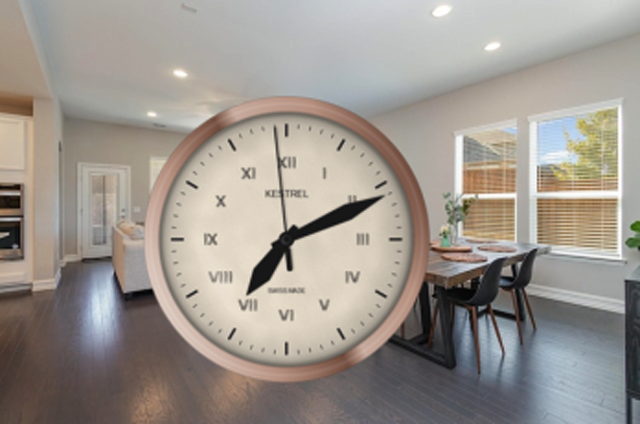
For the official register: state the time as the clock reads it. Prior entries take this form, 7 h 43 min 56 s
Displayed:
7 h 10 min 59 s
